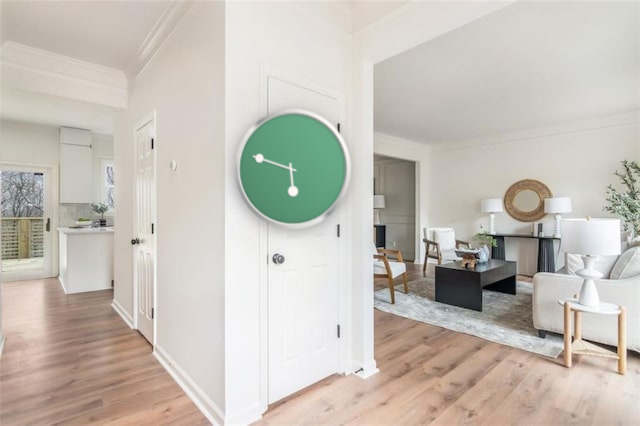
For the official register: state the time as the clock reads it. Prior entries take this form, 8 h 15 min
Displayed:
5 h 48 min
